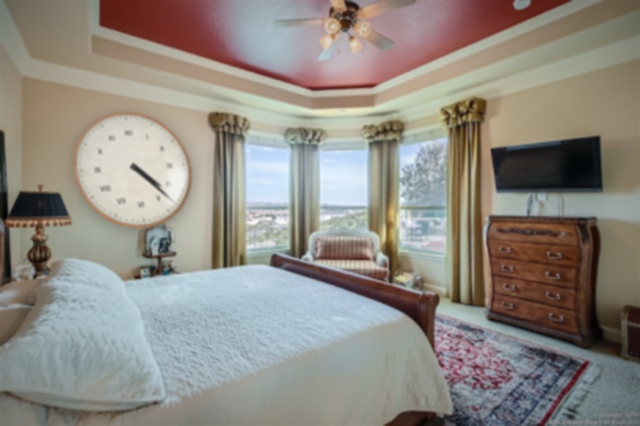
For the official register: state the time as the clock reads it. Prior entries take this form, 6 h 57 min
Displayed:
4 h 23 min
